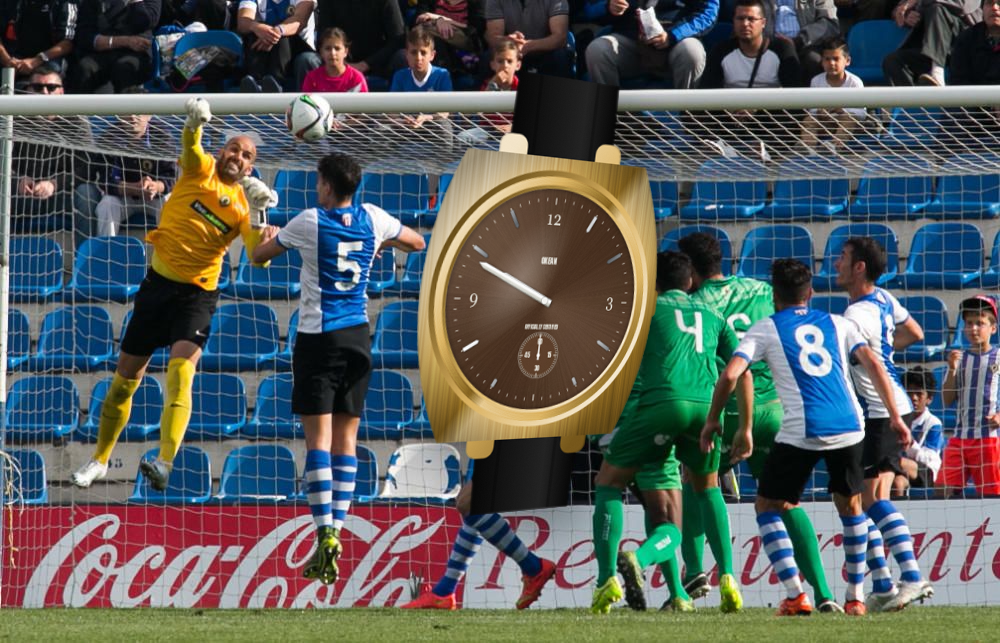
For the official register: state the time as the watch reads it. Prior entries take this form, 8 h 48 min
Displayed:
9 h 49 min
